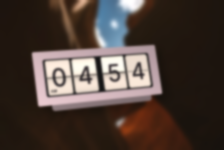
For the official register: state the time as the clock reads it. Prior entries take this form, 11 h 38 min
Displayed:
4 h 54 min
